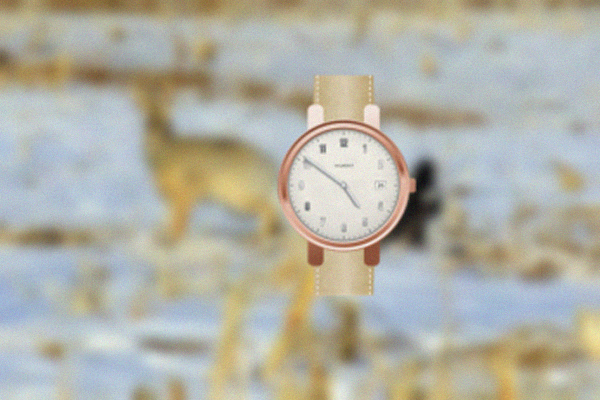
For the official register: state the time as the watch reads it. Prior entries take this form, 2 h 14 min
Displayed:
4 h 51 min
